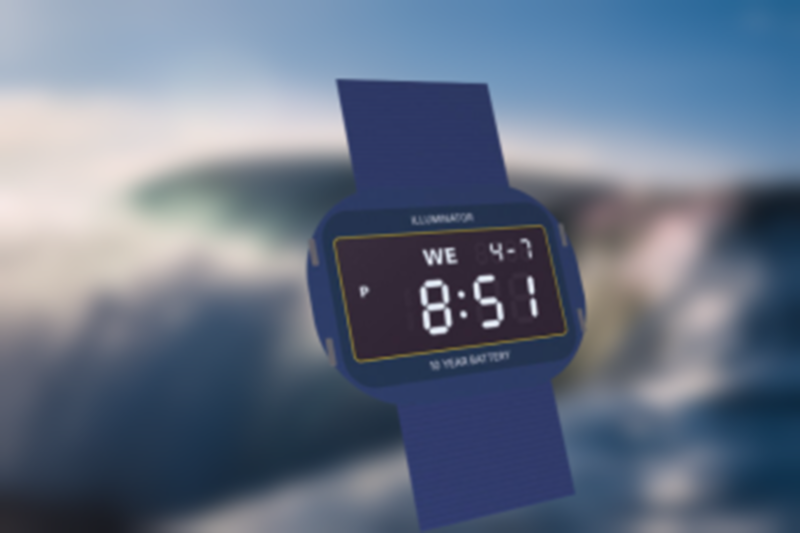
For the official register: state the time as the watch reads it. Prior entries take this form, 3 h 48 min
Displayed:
8 h 51 min
